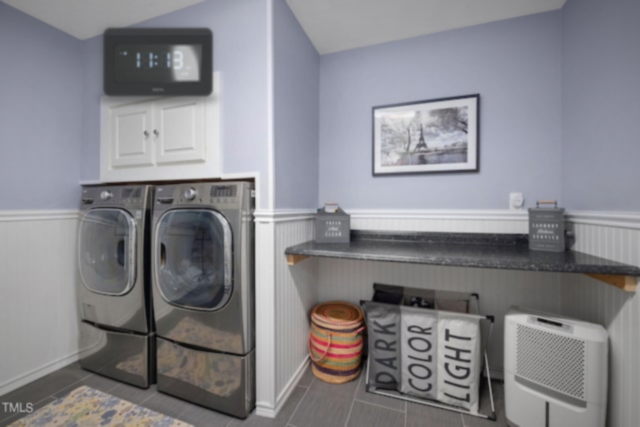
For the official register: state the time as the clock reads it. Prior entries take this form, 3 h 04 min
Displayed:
11 h 13 min
